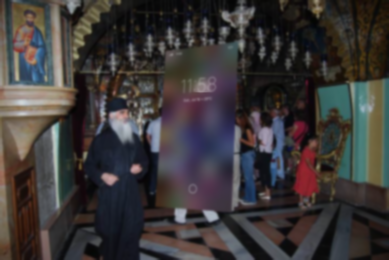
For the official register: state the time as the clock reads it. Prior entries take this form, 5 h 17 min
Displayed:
11 h 58 min
